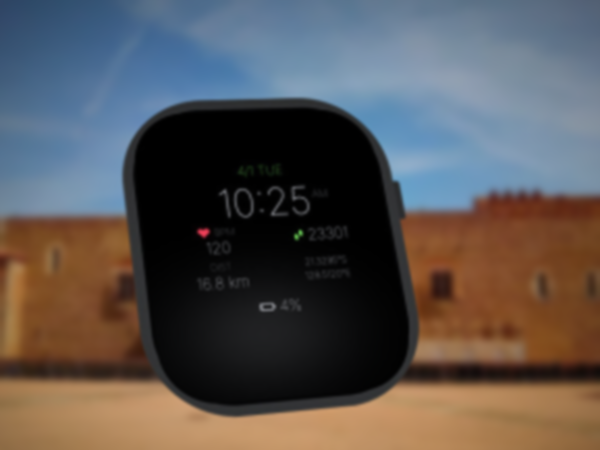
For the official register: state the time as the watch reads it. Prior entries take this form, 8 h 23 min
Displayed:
10 h 25 min
